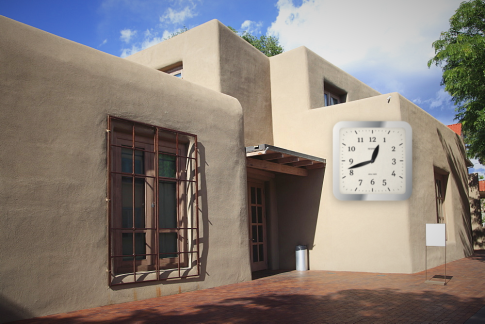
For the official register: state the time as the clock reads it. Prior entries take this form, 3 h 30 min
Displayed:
12 h 42 min
